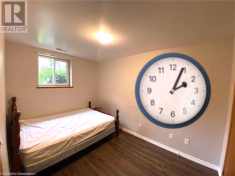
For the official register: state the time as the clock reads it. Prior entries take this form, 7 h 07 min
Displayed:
2 h 04 min
